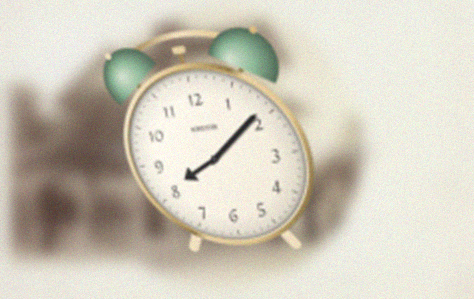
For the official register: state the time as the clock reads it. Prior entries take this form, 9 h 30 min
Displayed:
8 h 09 min
